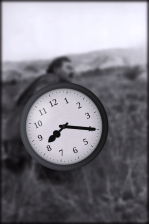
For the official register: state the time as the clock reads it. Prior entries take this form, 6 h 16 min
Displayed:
8 h 20 min
